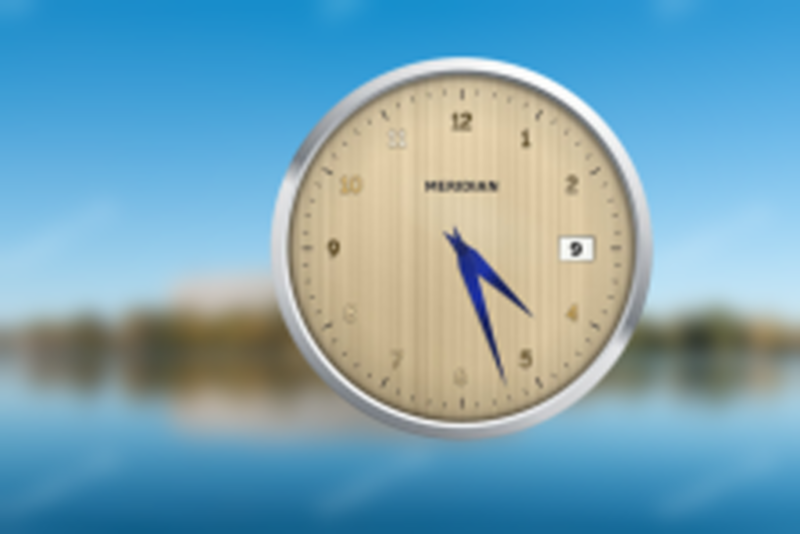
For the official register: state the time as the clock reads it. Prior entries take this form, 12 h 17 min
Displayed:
4 h 27 min
